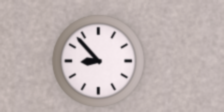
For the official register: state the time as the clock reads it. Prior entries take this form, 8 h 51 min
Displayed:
8 h 53 min
